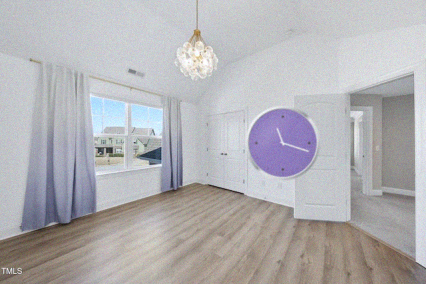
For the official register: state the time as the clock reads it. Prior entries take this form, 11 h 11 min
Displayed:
11 h 18 min
